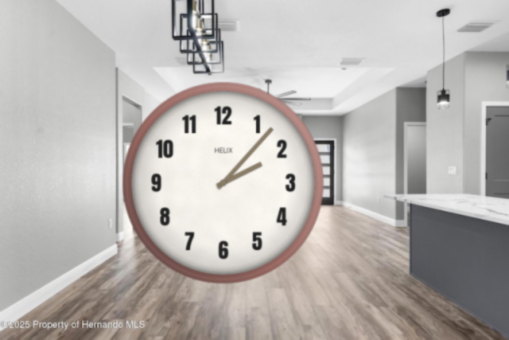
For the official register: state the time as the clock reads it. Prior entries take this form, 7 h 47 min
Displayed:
2 h 07 min
